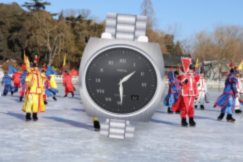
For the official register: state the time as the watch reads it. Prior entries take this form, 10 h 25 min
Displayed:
1 h 29 min
